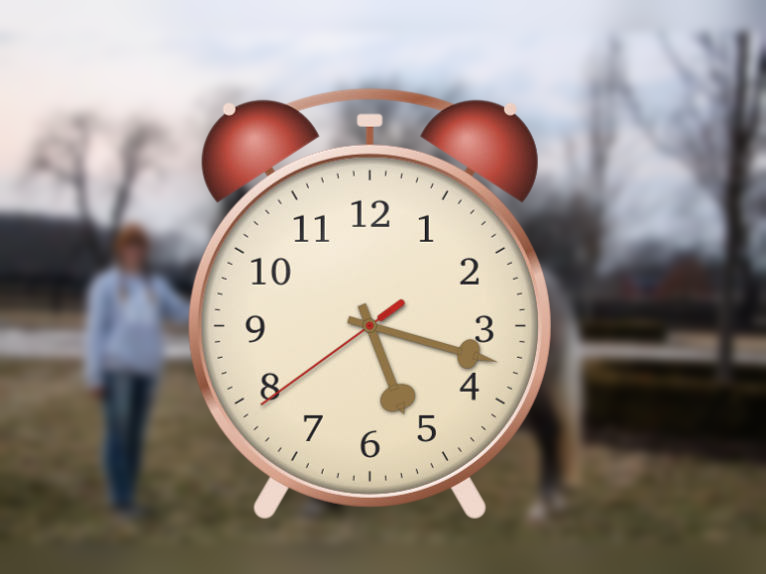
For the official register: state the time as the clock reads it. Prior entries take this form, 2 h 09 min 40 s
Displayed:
5 h 17 min 39 s
